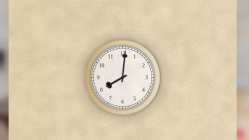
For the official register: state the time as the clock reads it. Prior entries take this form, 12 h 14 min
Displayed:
8 h 01 min
